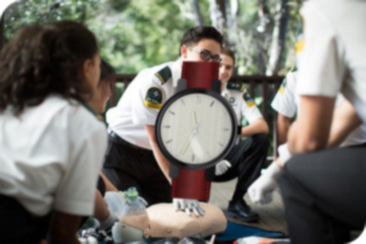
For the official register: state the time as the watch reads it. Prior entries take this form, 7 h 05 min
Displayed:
11 h 34 min
